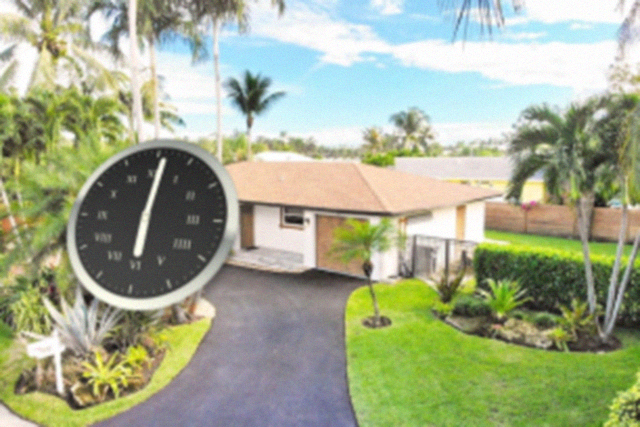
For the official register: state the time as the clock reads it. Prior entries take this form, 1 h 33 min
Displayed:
6 h 01 min
